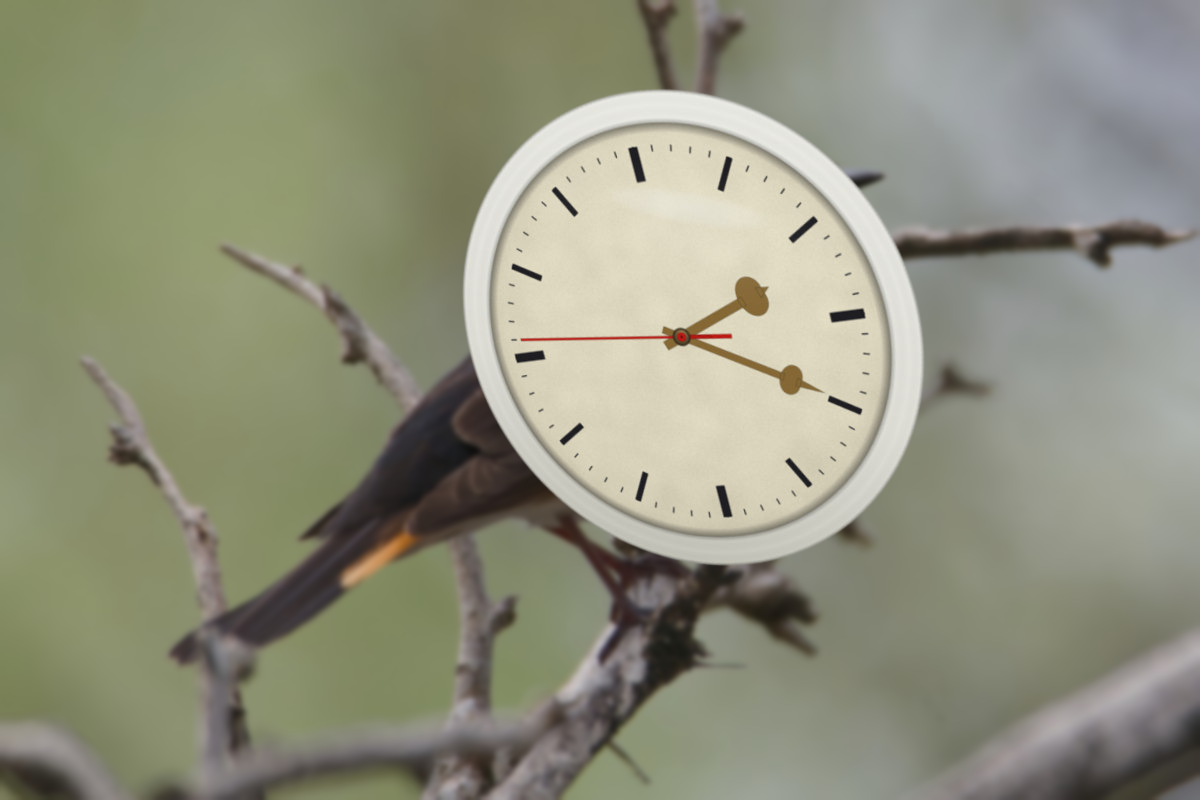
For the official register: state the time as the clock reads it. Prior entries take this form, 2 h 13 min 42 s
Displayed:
2 h 19 min 46 s
